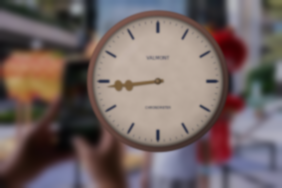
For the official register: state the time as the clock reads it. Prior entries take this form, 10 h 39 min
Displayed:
8 h 44 min
